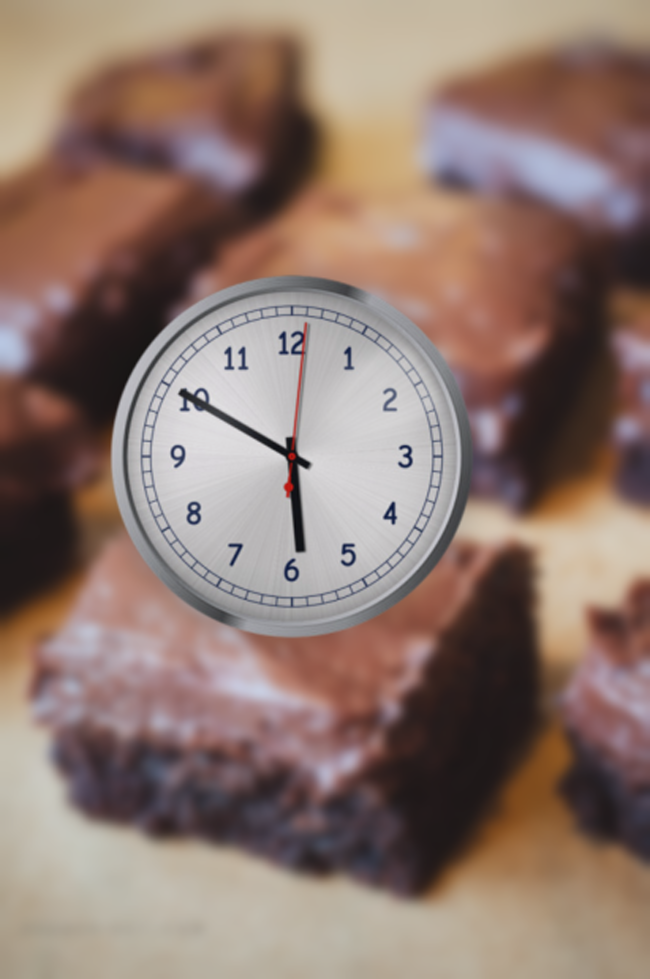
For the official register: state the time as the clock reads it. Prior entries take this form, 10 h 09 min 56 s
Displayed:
5 h 50 min 01 s
